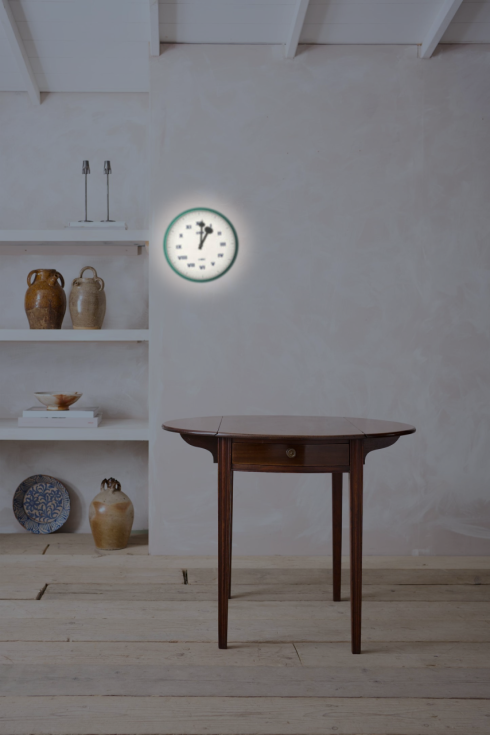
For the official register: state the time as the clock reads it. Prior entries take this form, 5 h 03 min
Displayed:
1 h 01 min
